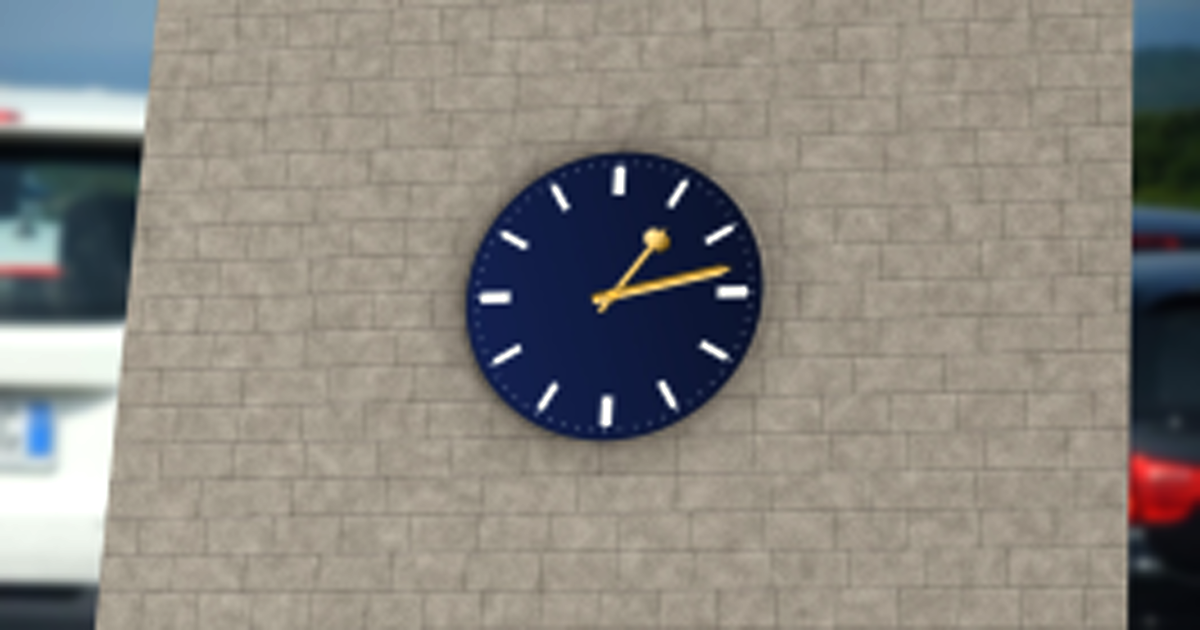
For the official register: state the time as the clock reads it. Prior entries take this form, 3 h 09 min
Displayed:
1 h 13 min
